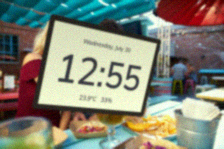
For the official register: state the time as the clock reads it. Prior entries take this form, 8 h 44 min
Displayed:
12 h 55 min
